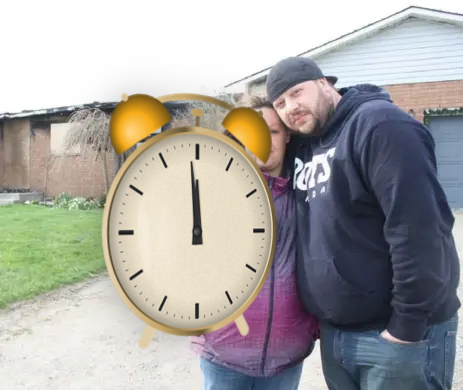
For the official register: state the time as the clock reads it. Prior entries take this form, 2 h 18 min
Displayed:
11 h 59 min
